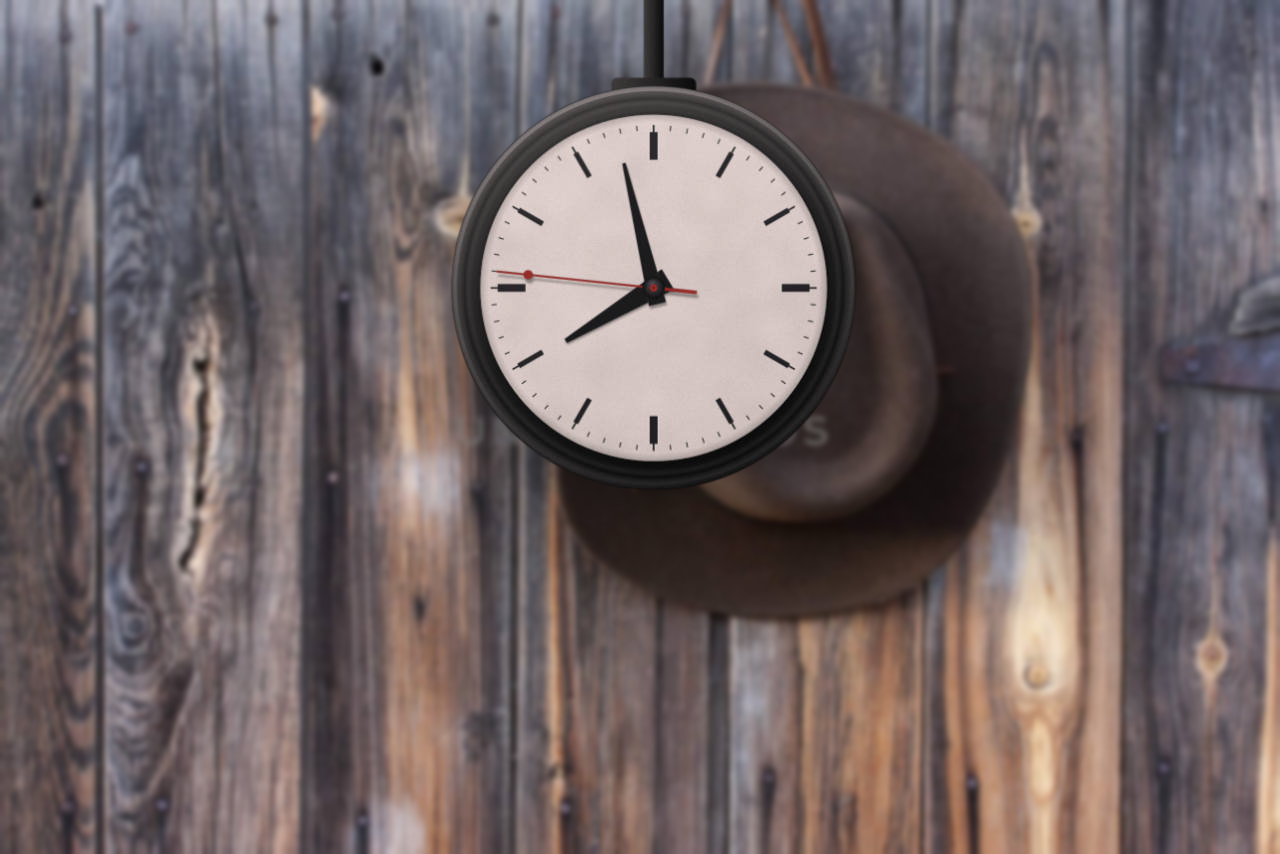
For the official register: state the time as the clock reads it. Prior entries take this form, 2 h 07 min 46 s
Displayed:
7 h 57 min 46 s
